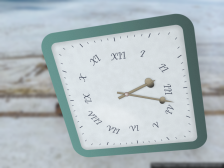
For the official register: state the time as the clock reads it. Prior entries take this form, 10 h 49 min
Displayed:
2 h 18 min
